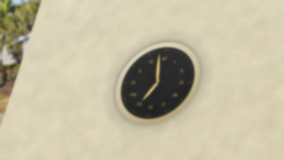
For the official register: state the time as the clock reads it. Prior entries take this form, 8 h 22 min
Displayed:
6 h 58 min
